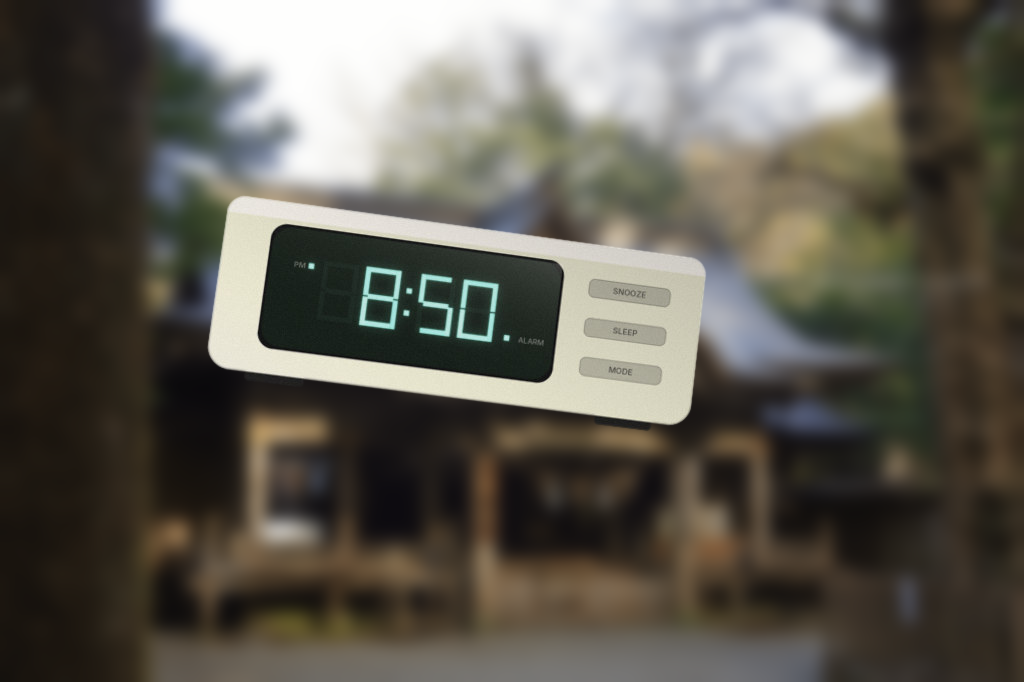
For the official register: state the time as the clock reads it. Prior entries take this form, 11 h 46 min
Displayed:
8 h 50 min
